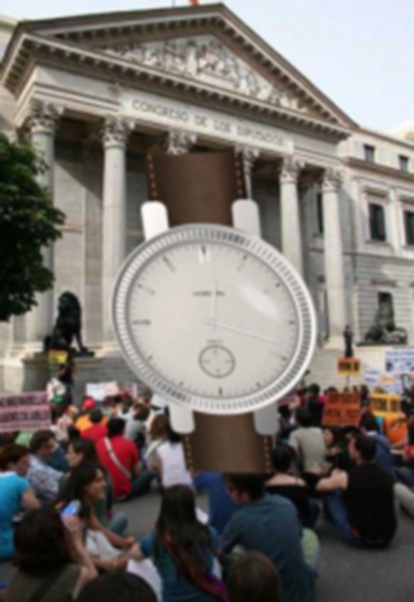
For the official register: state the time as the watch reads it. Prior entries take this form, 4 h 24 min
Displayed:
12 h 18 min
